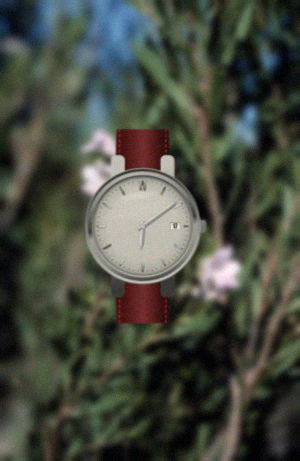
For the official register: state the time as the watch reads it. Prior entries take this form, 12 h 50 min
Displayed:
6 h 09 min
